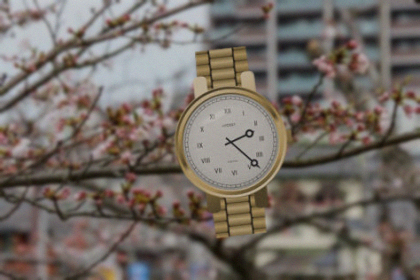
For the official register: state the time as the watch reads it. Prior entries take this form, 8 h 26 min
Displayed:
2 h 23 min
